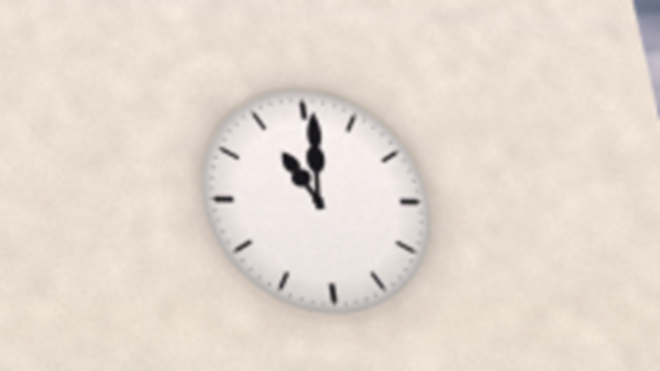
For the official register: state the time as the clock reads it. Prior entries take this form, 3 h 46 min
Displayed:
11 h 01 min
